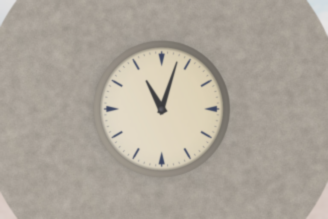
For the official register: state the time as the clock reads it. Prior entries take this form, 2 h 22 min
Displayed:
11 h 03 min
